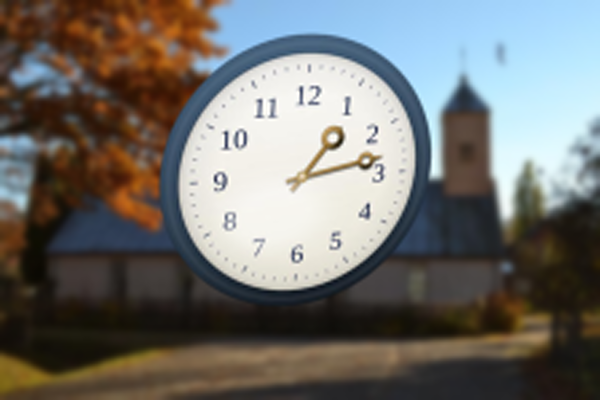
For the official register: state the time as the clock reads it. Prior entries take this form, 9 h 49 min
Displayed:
1 h 13 min
